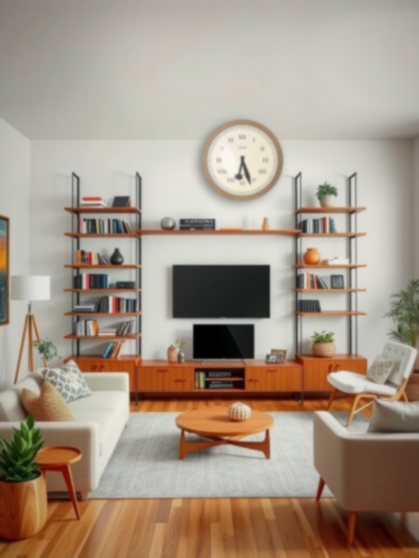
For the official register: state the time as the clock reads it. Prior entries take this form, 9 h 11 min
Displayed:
6 h 27 min
